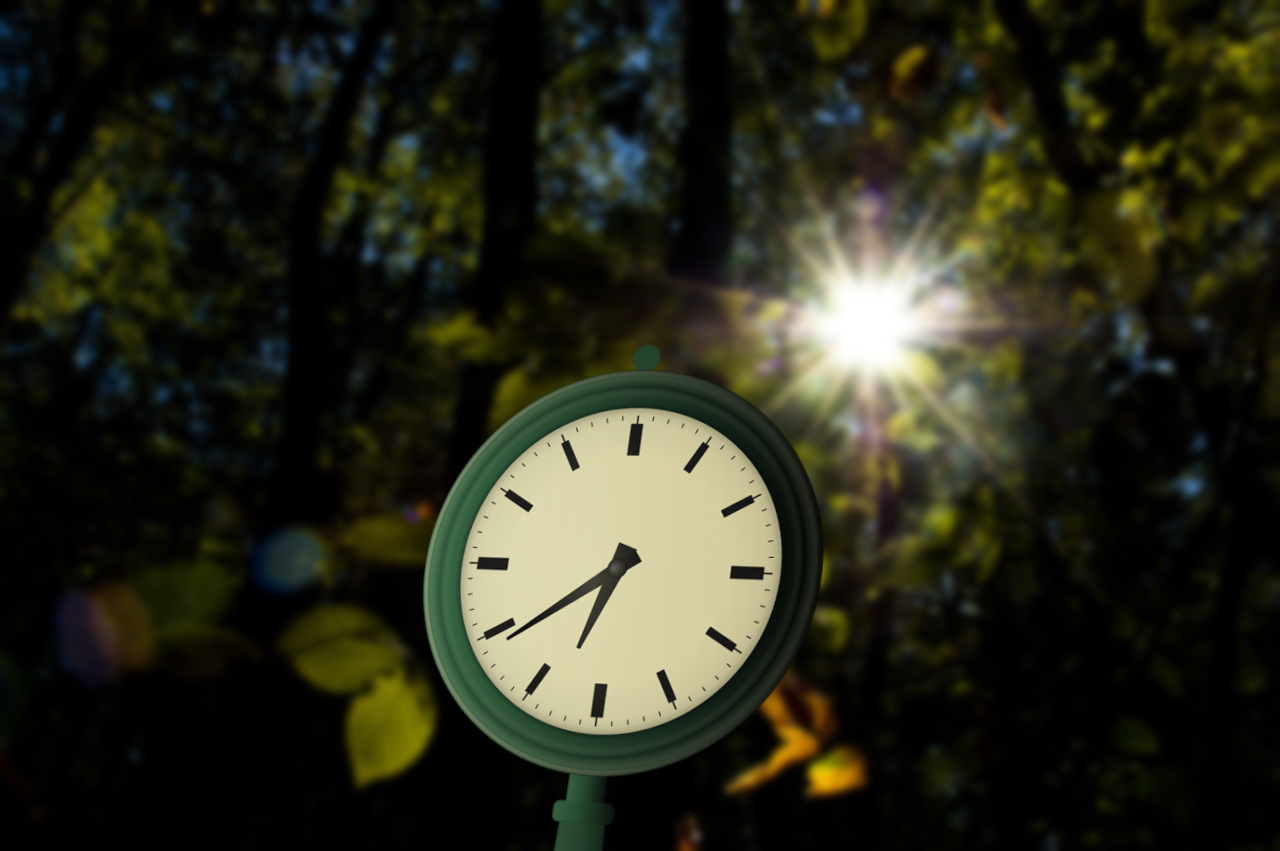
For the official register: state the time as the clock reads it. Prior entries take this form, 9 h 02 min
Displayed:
6 h 39 min
